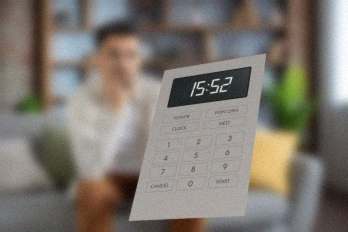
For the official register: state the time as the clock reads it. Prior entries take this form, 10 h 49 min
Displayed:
15 h 52 min
